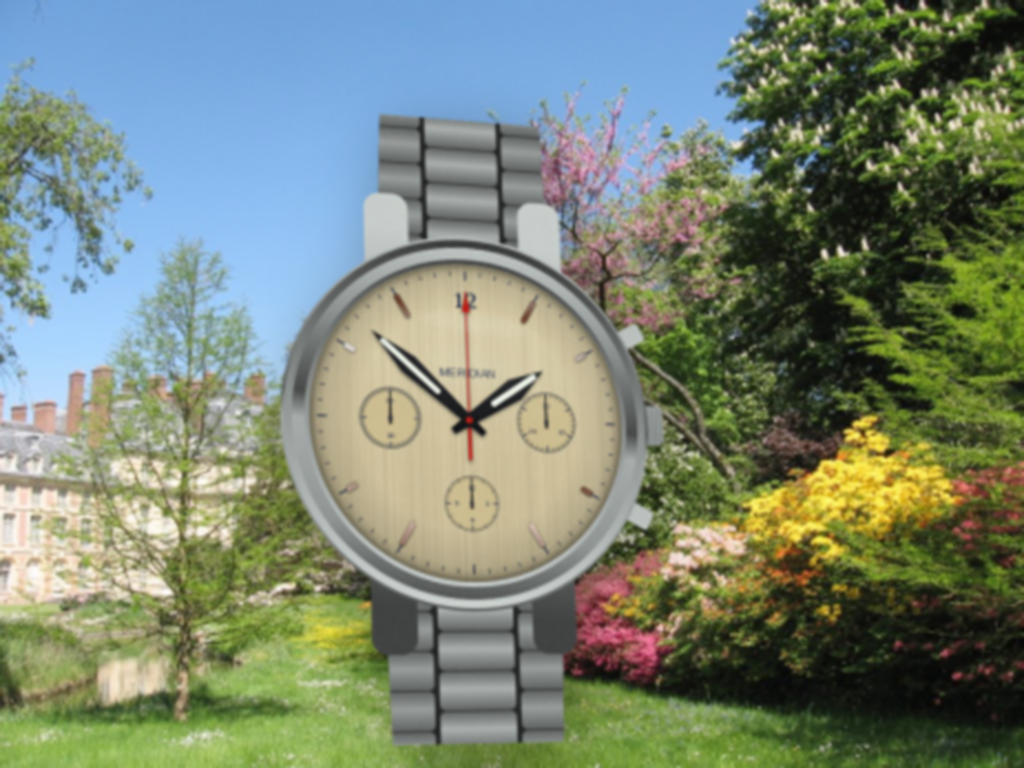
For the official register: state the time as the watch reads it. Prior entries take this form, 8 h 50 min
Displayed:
1 h 52 min
